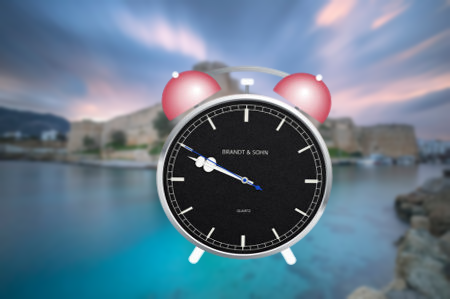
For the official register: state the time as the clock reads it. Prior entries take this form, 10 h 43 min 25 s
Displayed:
9 h 48 min 50 s
